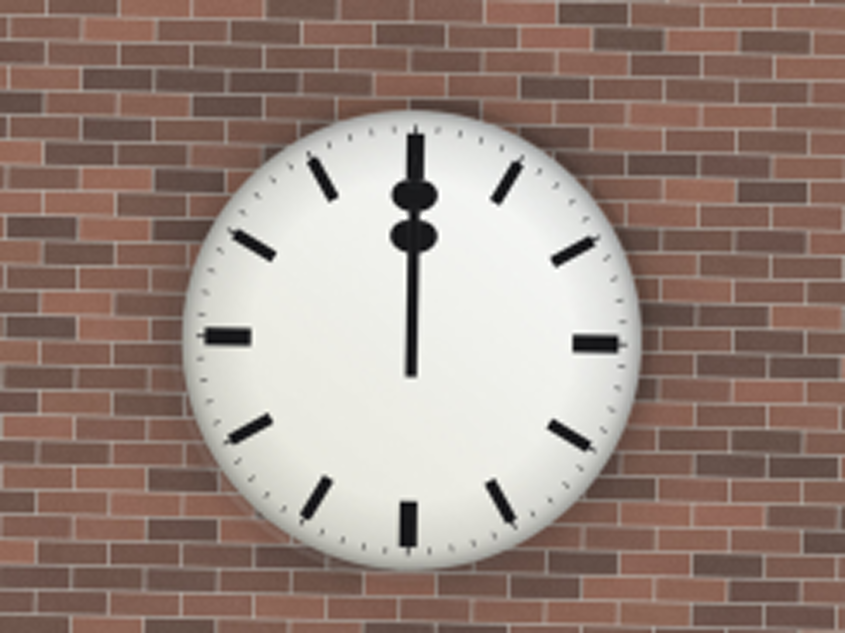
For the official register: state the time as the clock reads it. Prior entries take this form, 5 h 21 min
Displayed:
12 h 00 min
